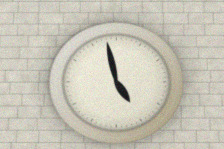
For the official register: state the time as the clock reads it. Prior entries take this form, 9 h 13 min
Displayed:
4 h 58 min
